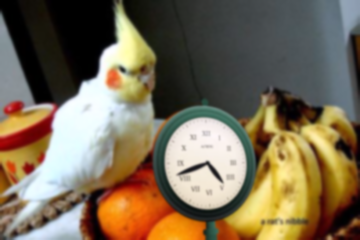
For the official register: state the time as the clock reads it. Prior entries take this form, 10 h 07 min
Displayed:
4 h 42 min
